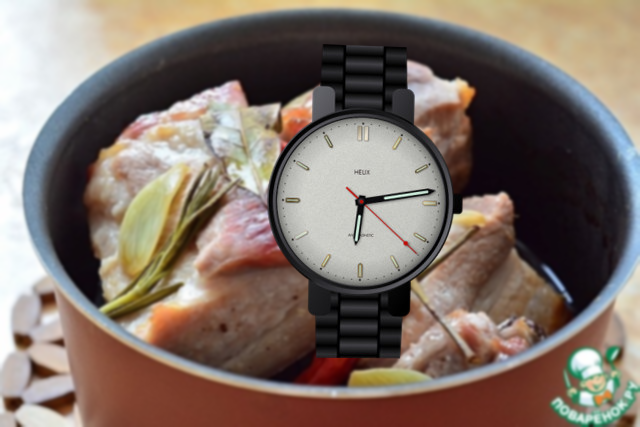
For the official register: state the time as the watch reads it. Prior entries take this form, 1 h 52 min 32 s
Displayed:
6 h 13 min 22 s
